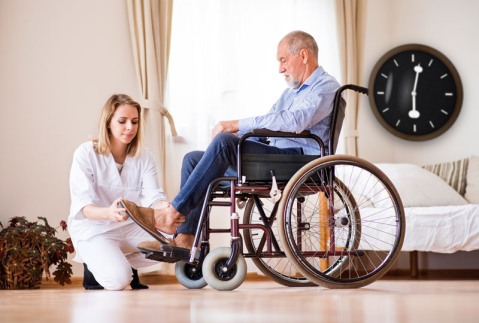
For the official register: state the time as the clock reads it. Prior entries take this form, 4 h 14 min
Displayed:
6 h 02 min
